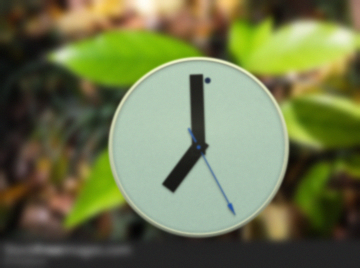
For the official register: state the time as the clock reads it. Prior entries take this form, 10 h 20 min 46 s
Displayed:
6 h 58 min 24 s
